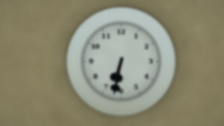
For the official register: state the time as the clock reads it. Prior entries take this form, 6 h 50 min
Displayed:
6 h 32 min
